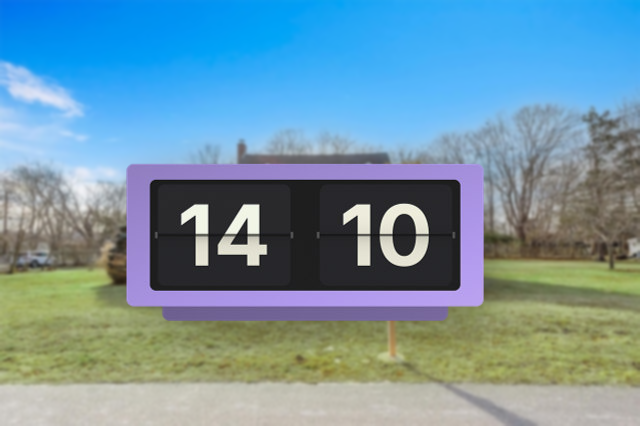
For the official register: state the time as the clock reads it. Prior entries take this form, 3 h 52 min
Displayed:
14 h 10 min
